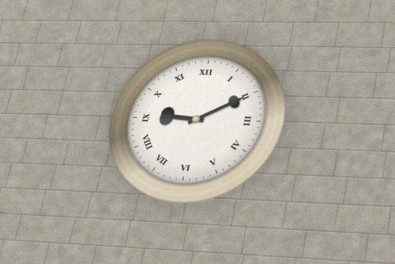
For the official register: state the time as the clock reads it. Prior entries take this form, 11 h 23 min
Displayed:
9 h 10 min
